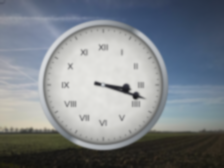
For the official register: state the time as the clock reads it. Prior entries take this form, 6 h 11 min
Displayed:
3 h 18 min
